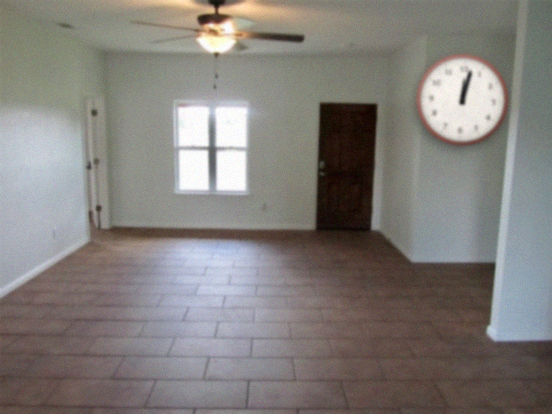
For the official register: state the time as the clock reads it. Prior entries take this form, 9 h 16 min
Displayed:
12 h 02 min
